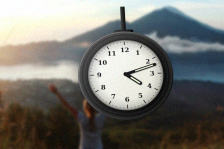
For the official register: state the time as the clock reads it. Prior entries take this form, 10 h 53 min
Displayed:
4 h 12 min
